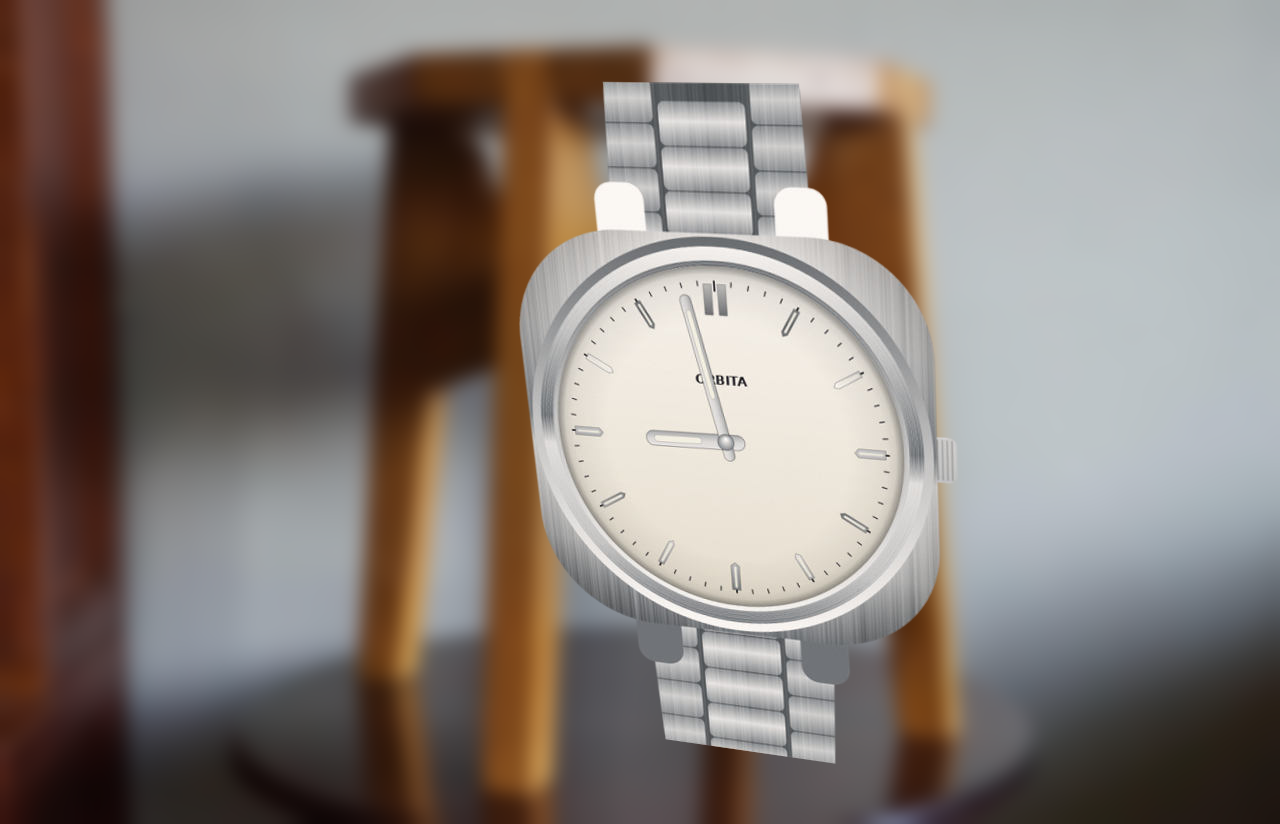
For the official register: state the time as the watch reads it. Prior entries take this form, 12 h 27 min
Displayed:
8 h 58 min
